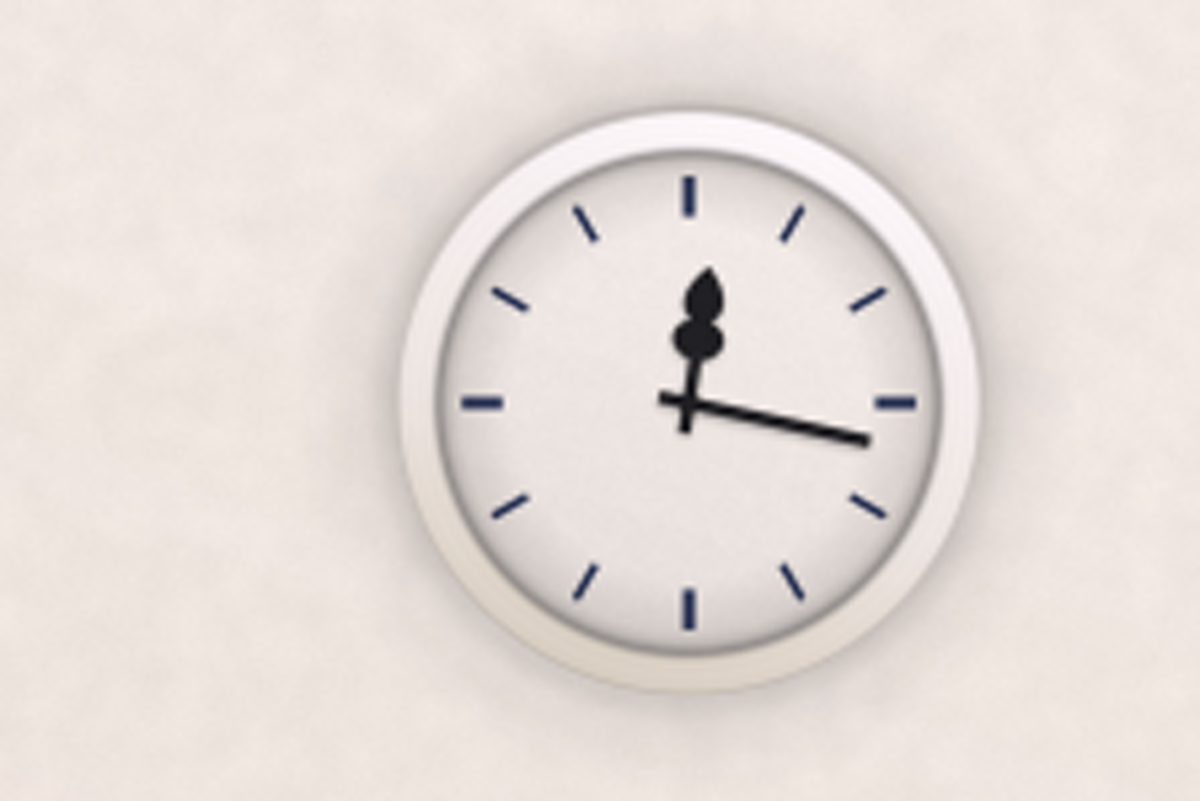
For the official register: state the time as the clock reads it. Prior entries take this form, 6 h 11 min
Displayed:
12 h 17 min
